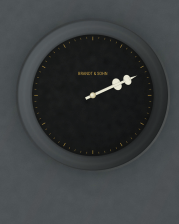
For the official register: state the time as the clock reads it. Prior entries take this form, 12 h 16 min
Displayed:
2 h 11 min
